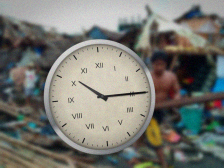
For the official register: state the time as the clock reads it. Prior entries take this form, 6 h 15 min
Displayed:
10 h 15 min
